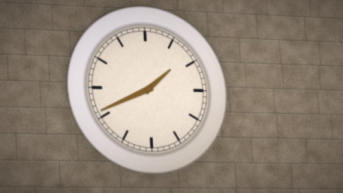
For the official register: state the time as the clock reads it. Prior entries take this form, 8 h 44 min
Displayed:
1 h 41 min
